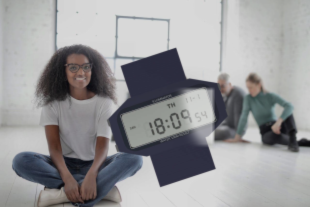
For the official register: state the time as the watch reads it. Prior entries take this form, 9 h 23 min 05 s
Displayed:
18 h 09 min 54 s
